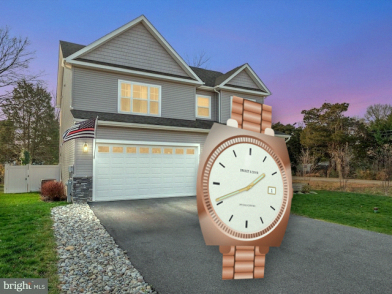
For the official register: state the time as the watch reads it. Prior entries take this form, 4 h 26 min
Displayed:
1 h 41 min
